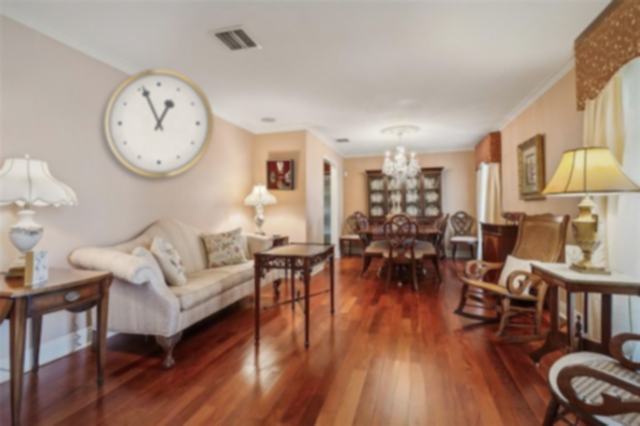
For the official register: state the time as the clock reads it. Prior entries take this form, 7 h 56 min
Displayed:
12 h 56 min
